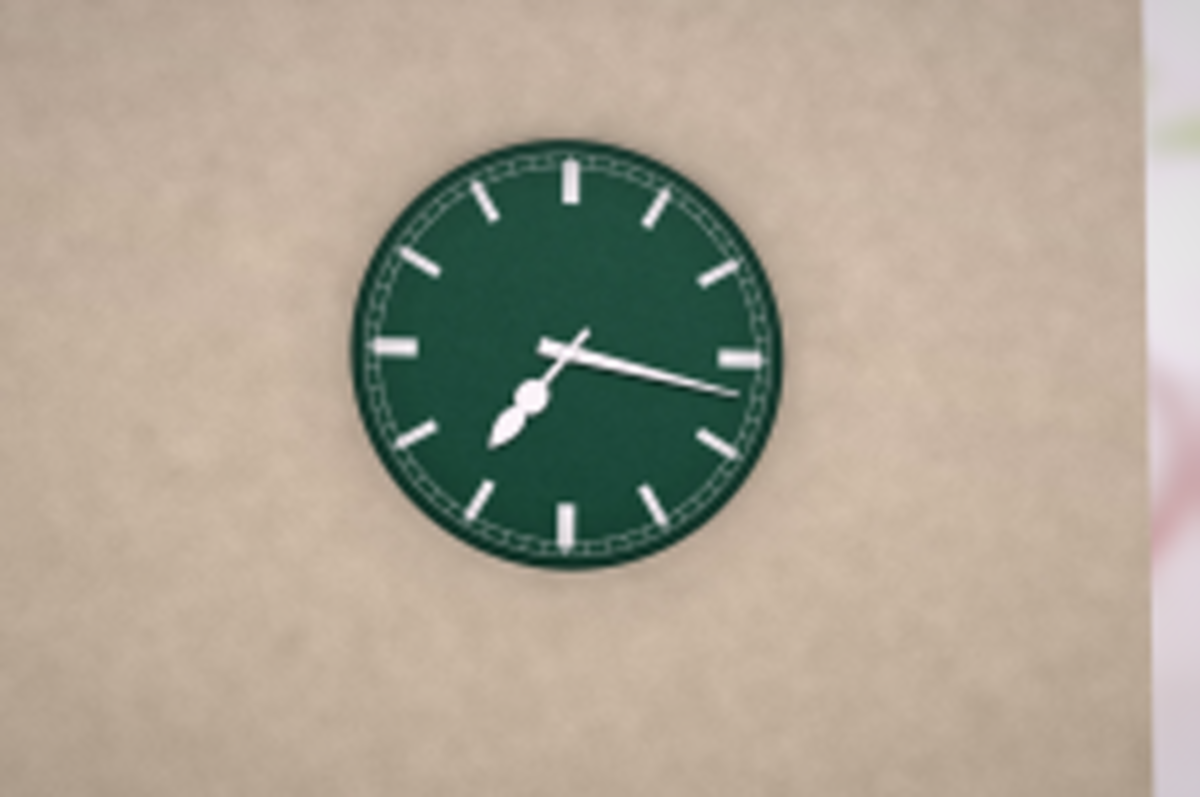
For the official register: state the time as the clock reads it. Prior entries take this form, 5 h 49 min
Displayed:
7 h 17 min
